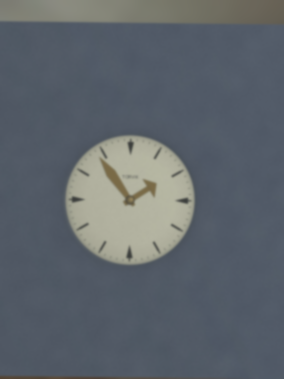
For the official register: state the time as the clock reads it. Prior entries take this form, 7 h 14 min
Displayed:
1 h 54 min
